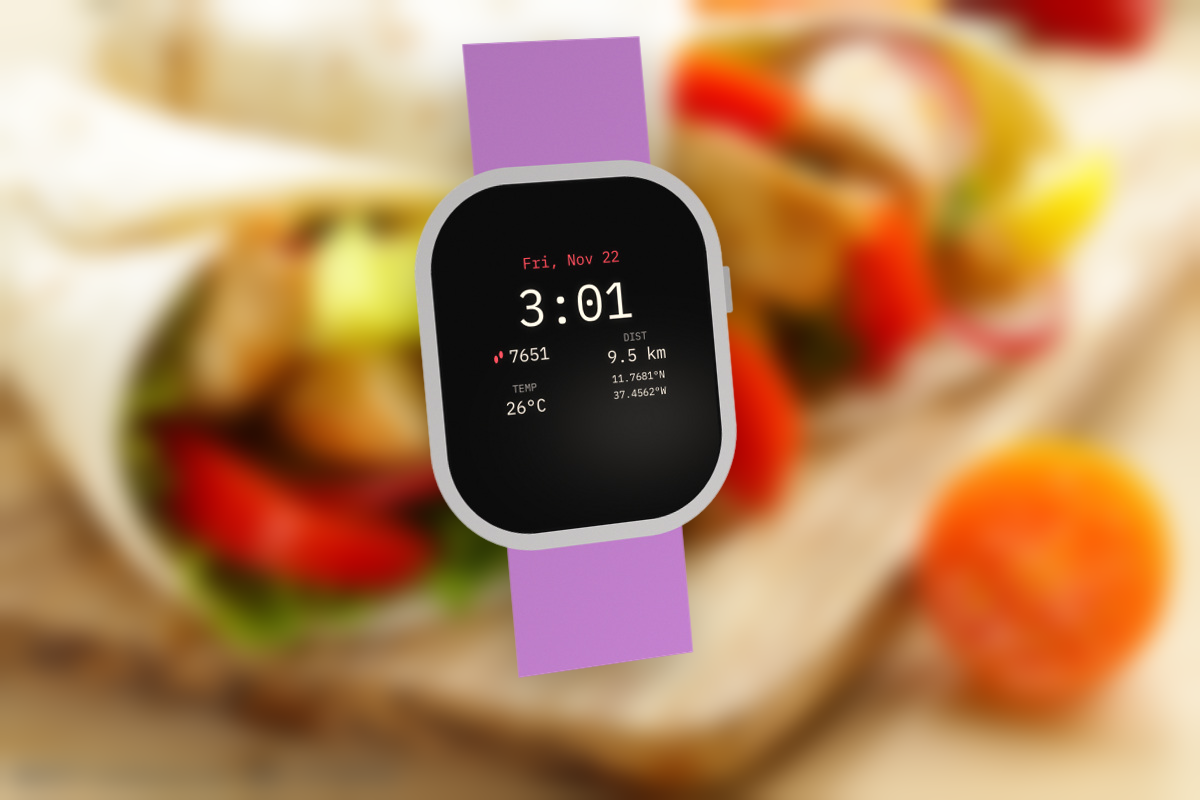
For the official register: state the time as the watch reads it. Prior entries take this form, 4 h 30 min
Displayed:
3 h 01 min
